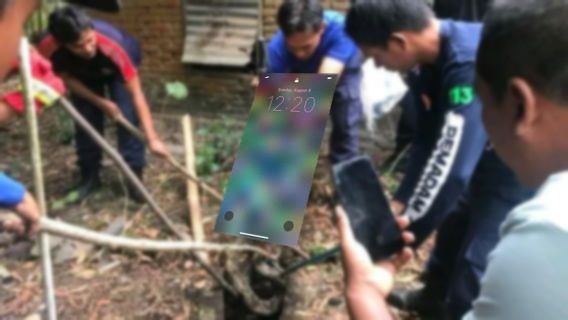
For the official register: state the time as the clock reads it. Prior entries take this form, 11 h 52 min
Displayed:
12 h 20 min
